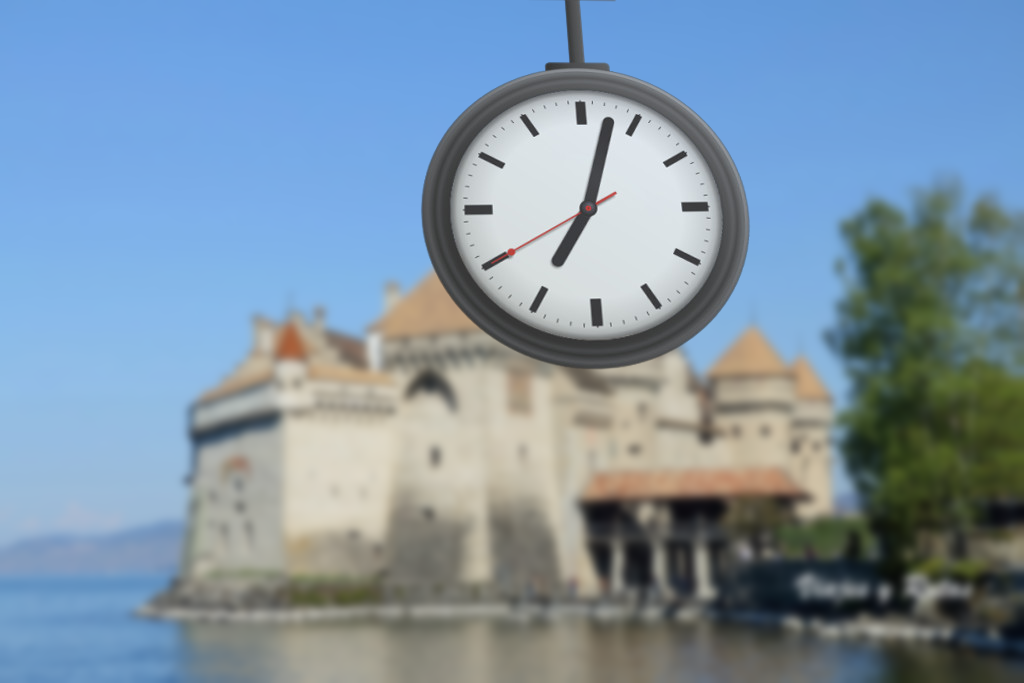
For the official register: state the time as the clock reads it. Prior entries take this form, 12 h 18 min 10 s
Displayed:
7 h 02 min 40 s
